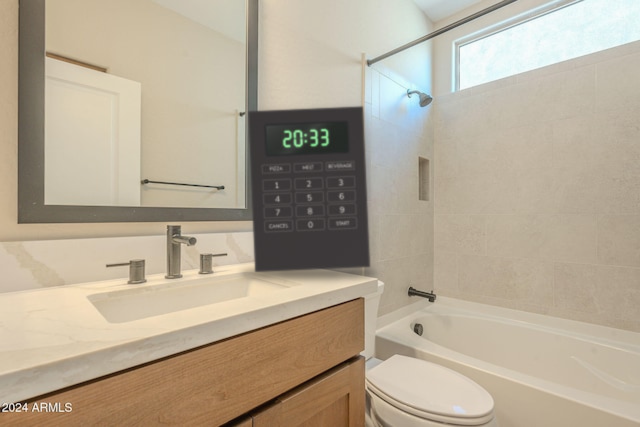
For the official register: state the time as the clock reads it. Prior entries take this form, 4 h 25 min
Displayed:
20 h 33 min
